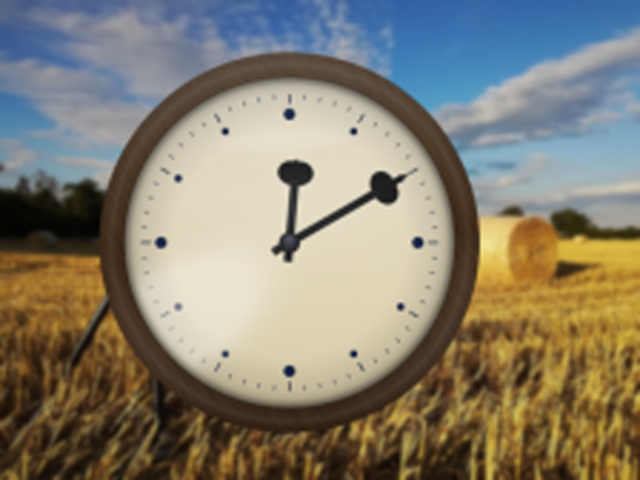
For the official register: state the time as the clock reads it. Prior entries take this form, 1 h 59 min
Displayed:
12 h 10 min
